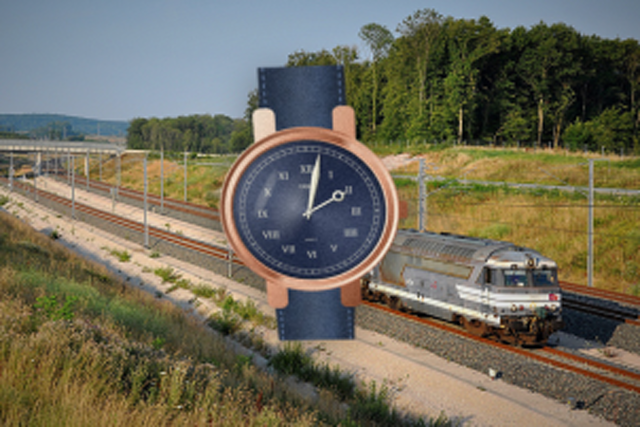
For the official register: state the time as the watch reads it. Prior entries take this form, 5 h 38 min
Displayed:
2 h 02 min
